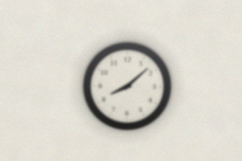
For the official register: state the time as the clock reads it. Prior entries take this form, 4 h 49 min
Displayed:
8 h 08 min
